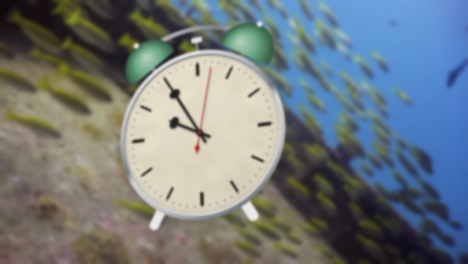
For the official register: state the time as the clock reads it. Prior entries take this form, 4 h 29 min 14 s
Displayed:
9 h 55 min 02 s
